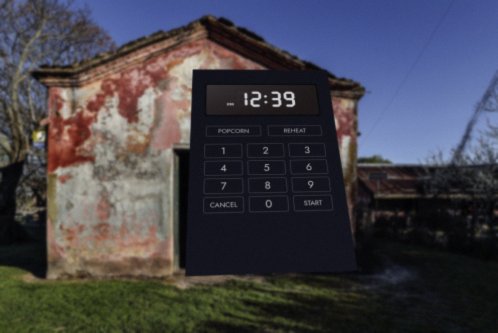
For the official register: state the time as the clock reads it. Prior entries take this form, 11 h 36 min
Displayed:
12 h 39 min
